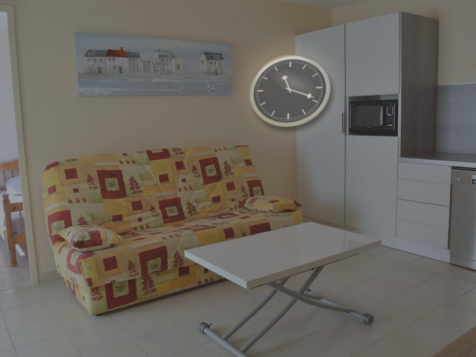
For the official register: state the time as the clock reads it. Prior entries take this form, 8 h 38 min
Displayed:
11 h 19 min
